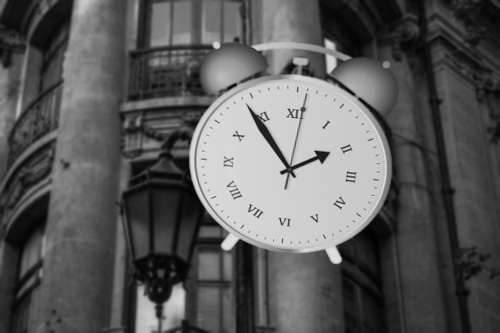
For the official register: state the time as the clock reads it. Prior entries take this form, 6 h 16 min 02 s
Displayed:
1 h 54 min 01 s
